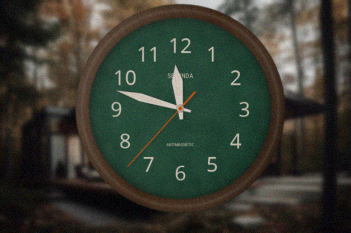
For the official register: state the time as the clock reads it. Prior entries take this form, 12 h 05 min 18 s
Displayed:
11 h 47 min 37 s
